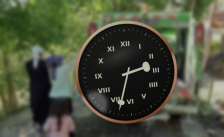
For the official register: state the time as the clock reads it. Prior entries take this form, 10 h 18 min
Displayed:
2 h 33 min
